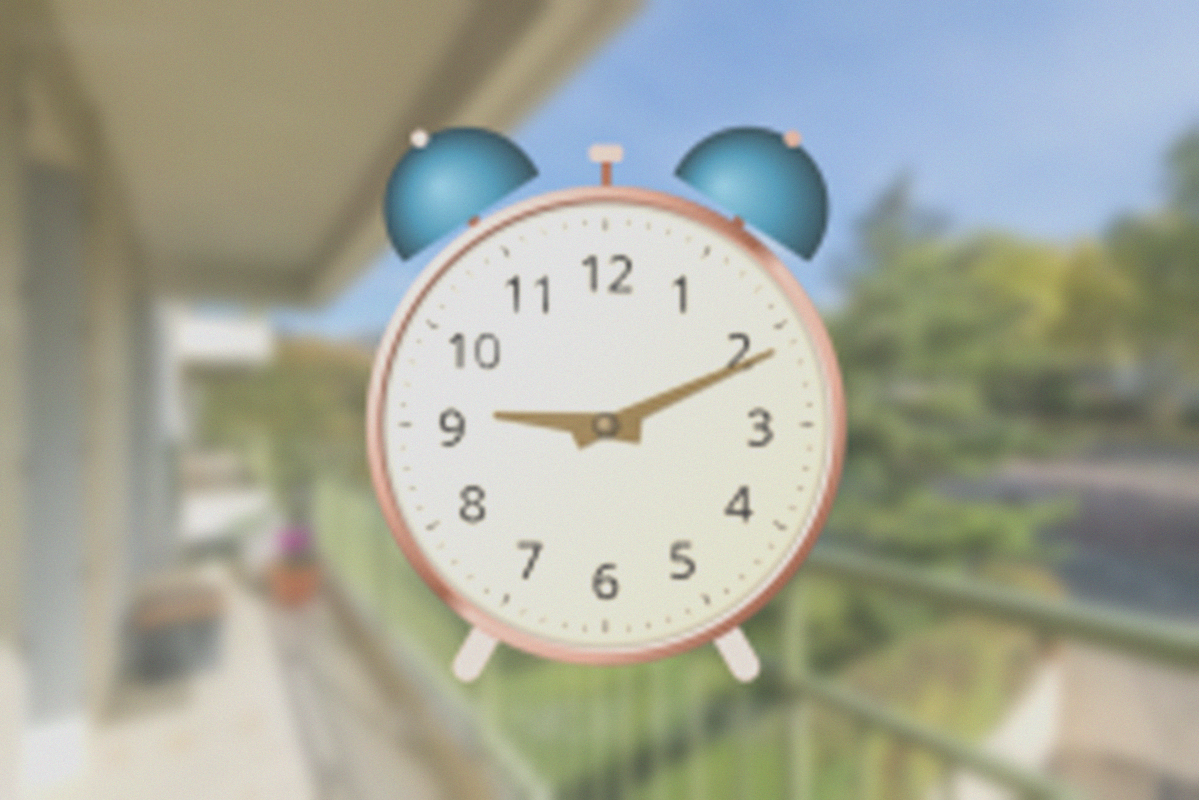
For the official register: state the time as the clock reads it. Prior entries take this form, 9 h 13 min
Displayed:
9 h 11 min
